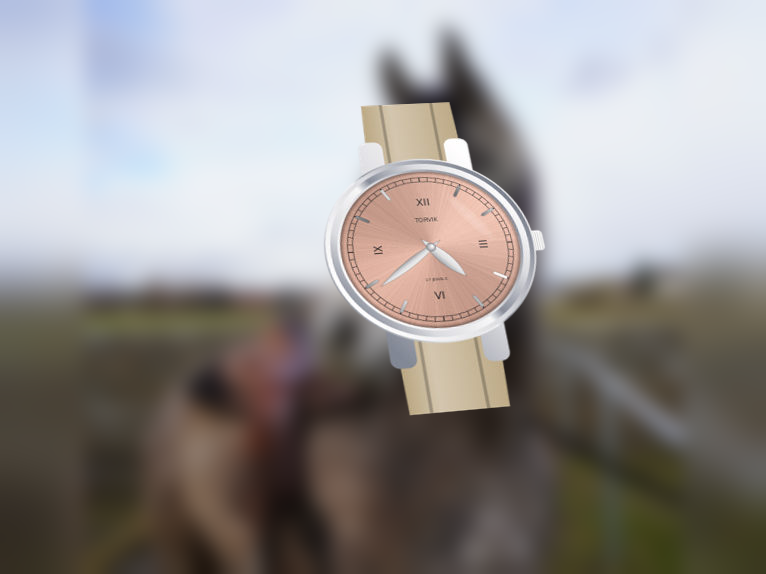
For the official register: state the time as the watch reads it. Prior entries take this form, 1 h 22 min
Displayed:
4 h 39 min
